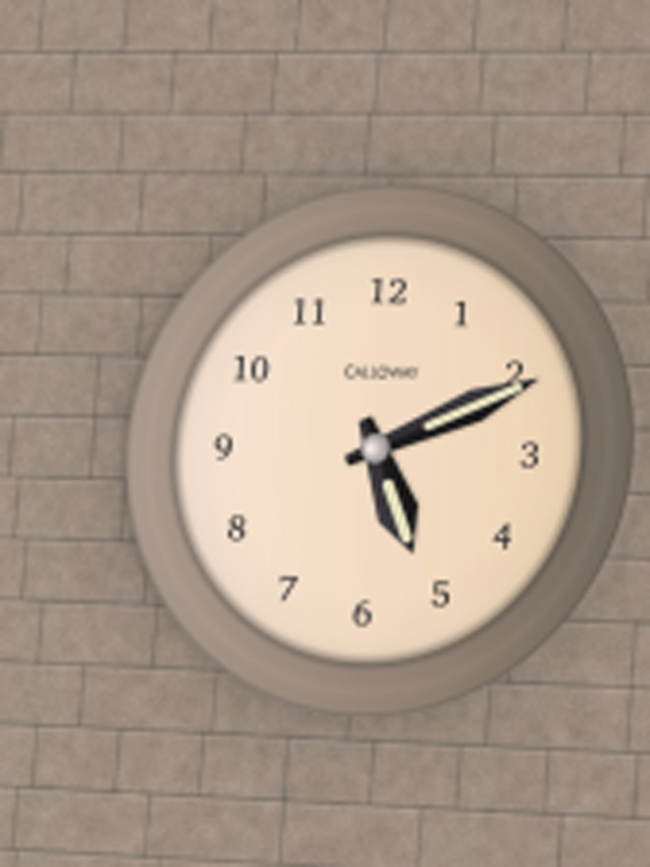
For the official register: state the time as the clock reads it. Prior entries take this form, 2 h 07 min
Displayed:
5 h 11 min
